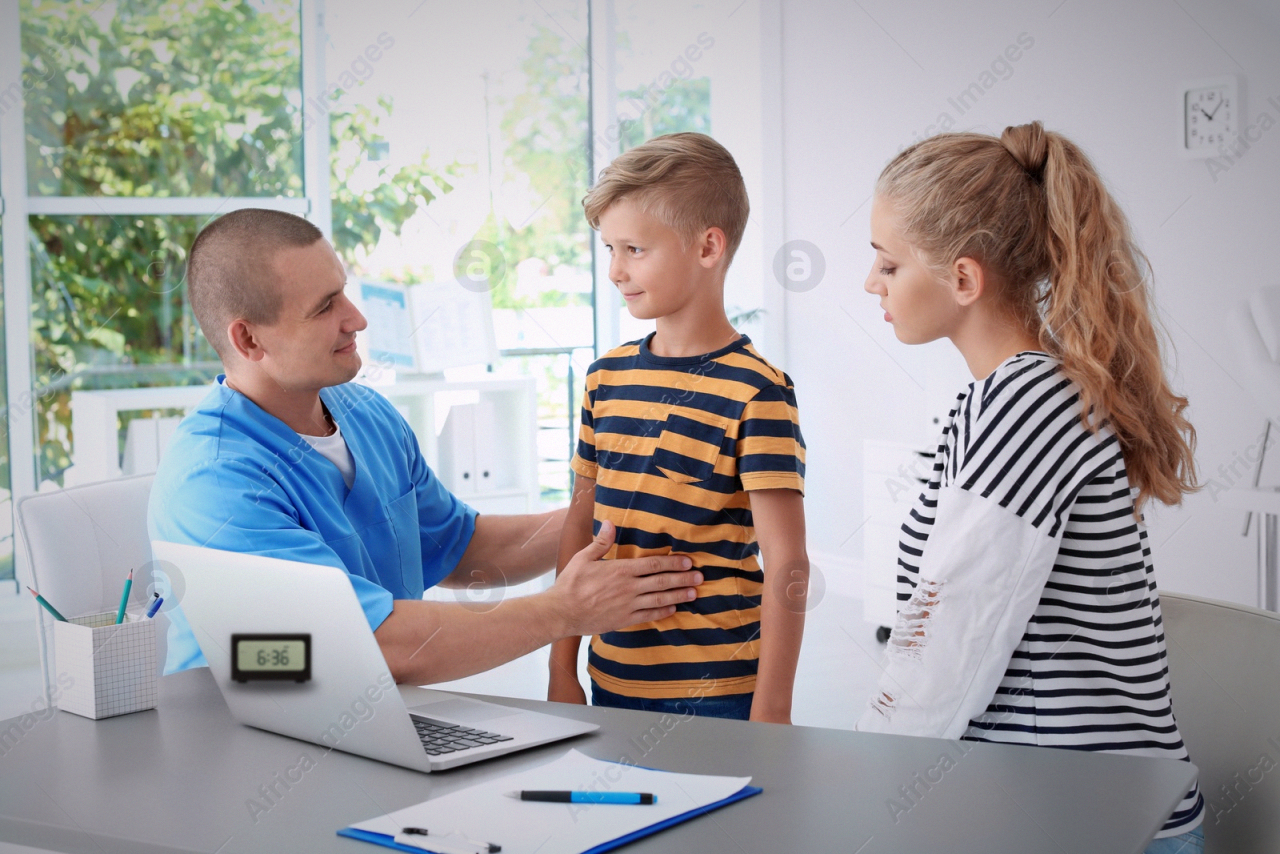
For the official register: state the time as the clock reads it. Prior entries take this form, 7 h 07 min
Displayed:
6 h 36 min
